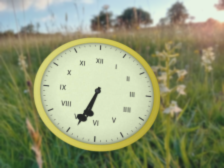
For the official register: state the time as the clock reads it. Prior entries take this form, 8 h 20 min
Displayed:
6 h 34 min
